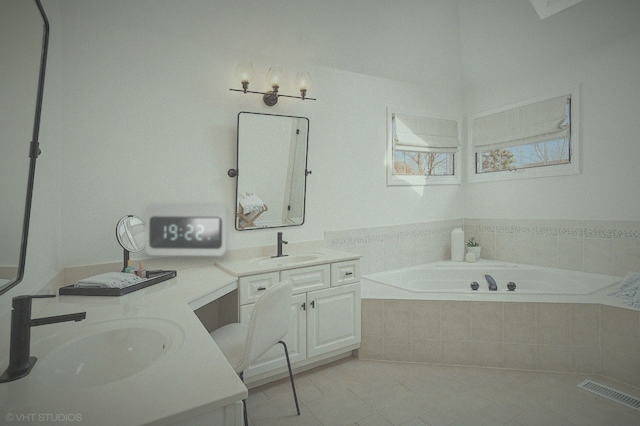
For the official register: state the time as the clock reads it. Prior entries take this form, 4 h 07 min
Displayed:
19 h 22 min
